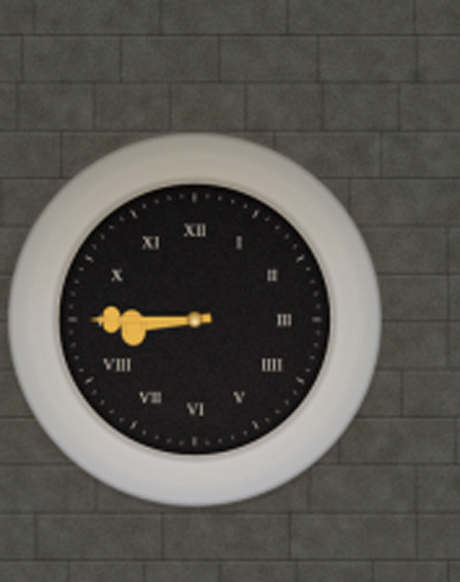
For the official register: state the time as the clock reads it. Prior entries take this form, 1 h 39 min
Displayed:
8 h 45 min
